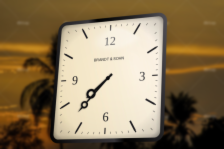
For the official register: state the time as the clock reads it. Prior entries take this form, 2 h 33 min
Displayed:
7 h 37 min
